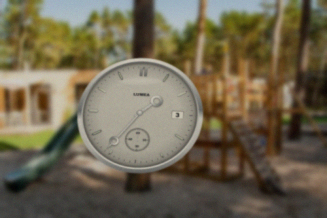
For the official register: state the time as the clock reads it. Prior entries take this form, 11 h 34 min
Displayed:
1 h 36 min
